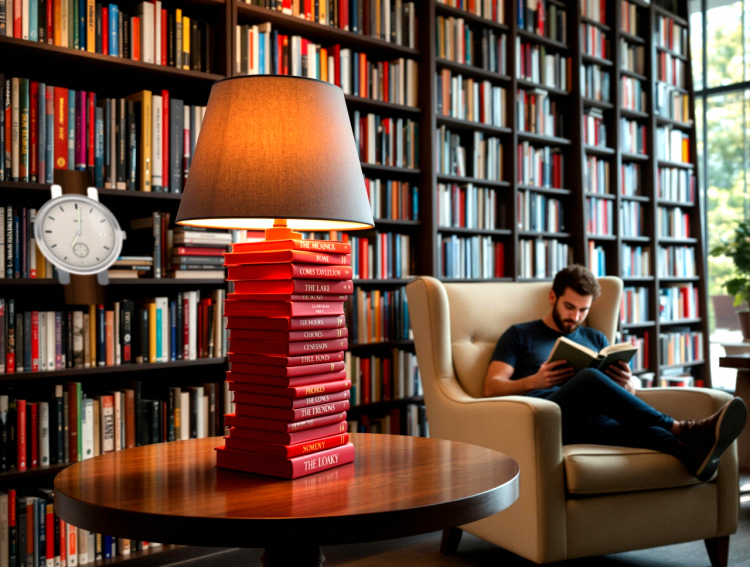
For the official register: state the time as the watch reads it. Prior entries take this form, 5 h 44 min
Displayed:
7 h 01 min
